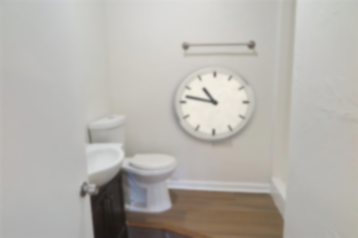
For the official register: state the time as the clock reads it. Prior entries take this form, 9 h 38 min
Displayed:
10 h 47 min
